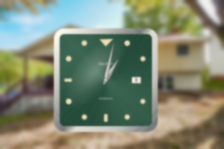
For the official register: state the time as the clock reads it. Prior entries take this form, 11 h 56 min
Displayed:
1 h 02 min
